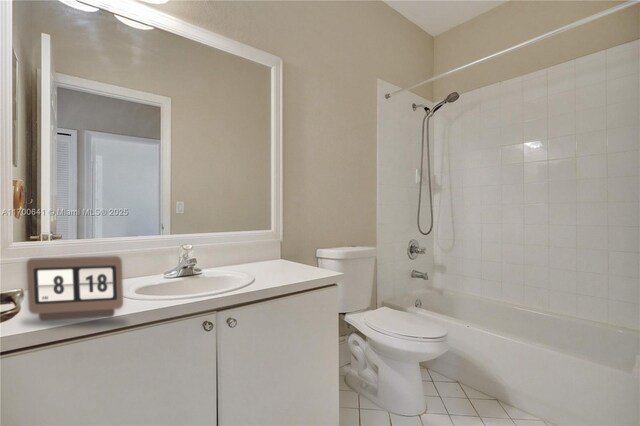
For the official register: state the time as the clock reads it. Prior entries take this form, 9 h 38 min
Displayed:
8 h 18 min
